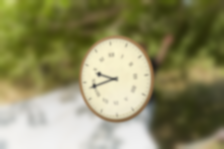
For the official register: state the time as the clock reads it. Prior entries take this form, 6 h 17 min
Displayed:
9 h 43 min
